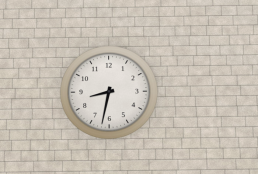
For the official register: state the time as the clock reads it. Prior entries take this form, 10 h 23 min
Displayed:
8 h 32 min
